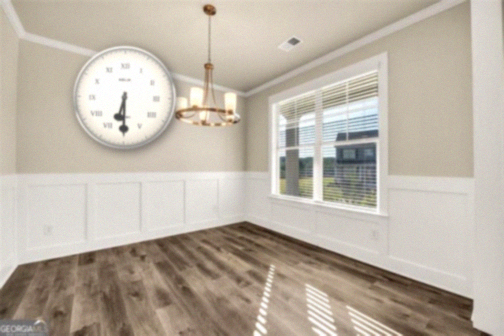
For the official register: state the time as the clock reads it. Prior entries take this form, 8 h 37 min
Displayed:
6 h 30 min
